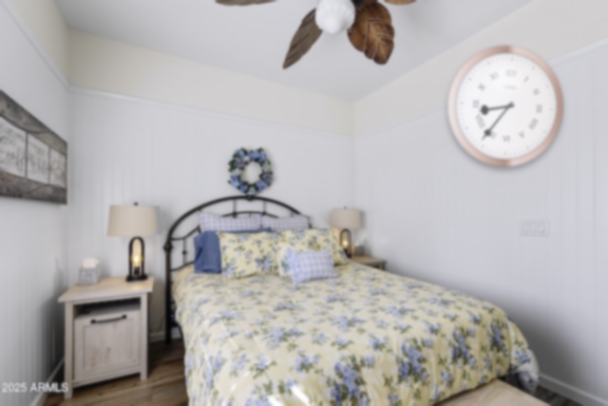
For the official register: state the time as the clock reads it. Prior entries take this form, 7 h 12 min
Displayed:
8 h 36 min
